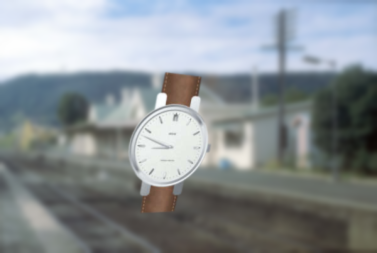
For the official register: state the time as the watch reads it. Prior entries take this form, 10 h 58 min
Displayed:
8 h 48 min
